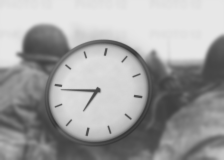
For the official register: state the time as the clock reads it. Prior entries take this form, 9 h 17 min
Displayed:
6 h 44 min
